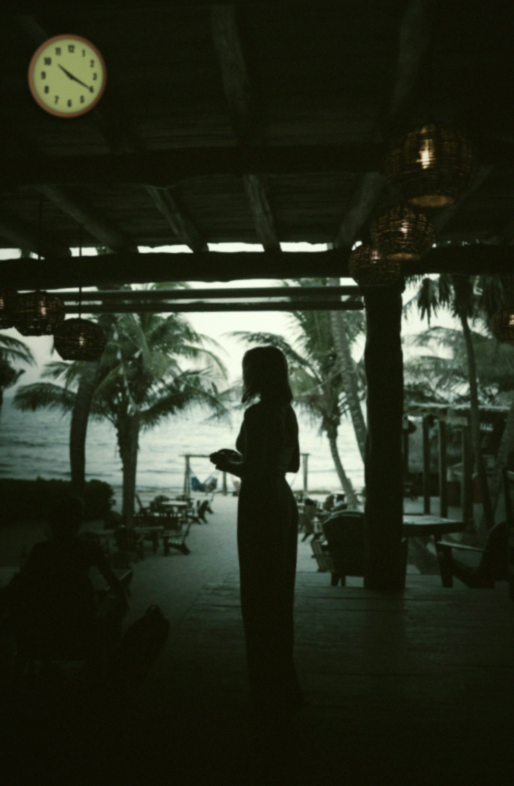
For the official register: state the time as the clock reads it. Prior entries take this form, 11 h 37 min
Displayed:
10 h 20 min
